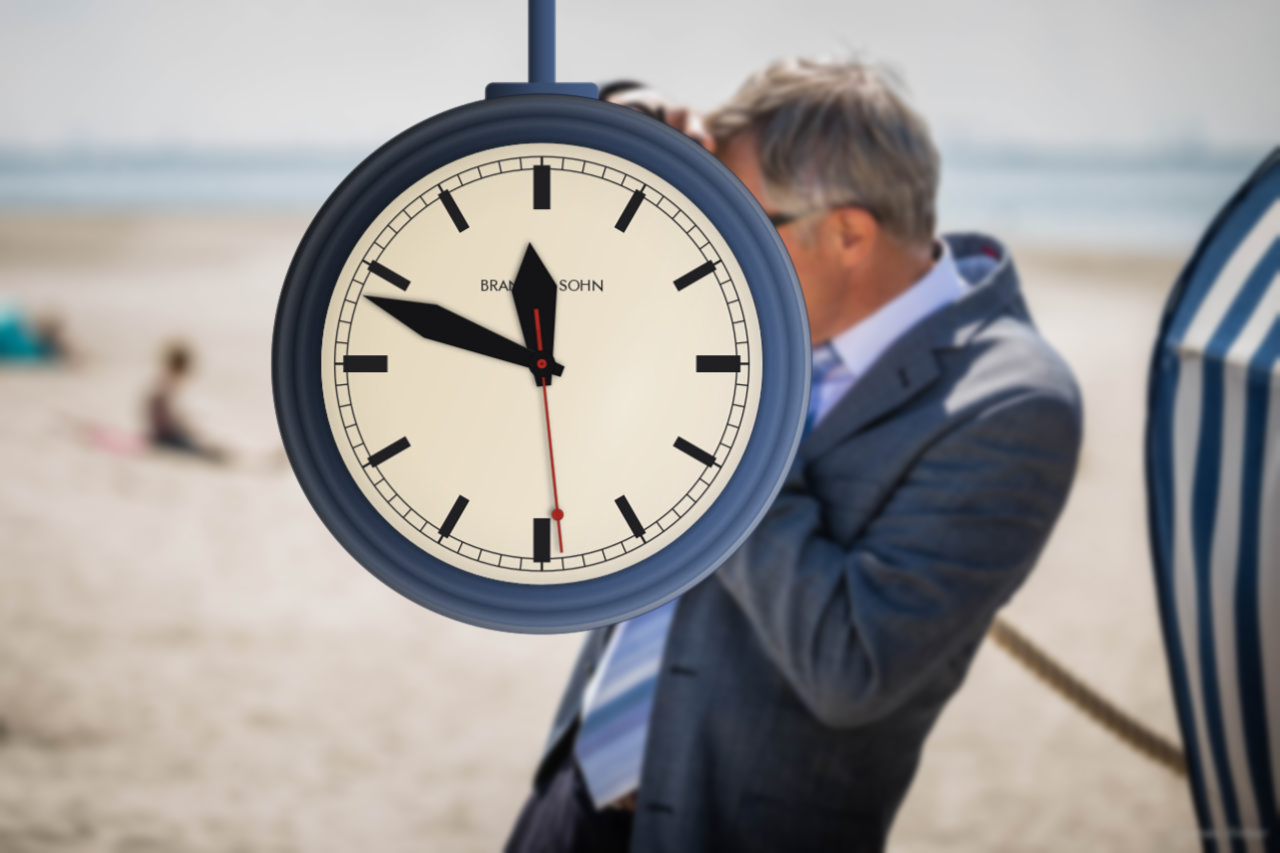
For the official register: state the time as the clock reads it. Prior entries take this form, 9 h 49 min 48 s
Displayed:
11 h 48 min 29 s
